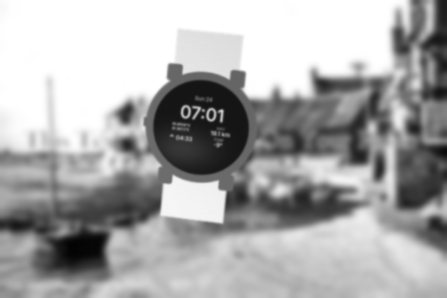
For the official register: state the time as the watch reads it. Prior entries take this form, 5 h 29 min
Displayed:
7 h 01 min
